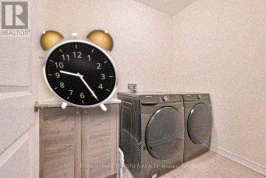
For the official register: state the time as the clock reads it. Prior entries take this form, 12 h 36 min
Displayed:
9 h 25 min
